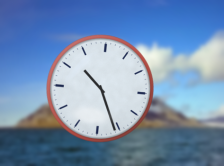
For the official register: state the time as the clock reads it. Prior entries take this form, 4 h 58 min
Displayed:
10 h 26 min
